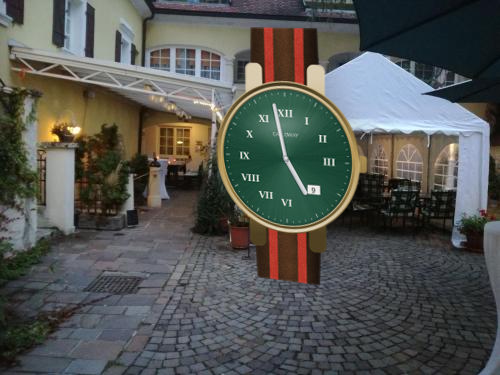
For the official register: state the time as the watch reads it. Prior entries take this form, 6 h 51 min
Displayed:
4 h 58 min
